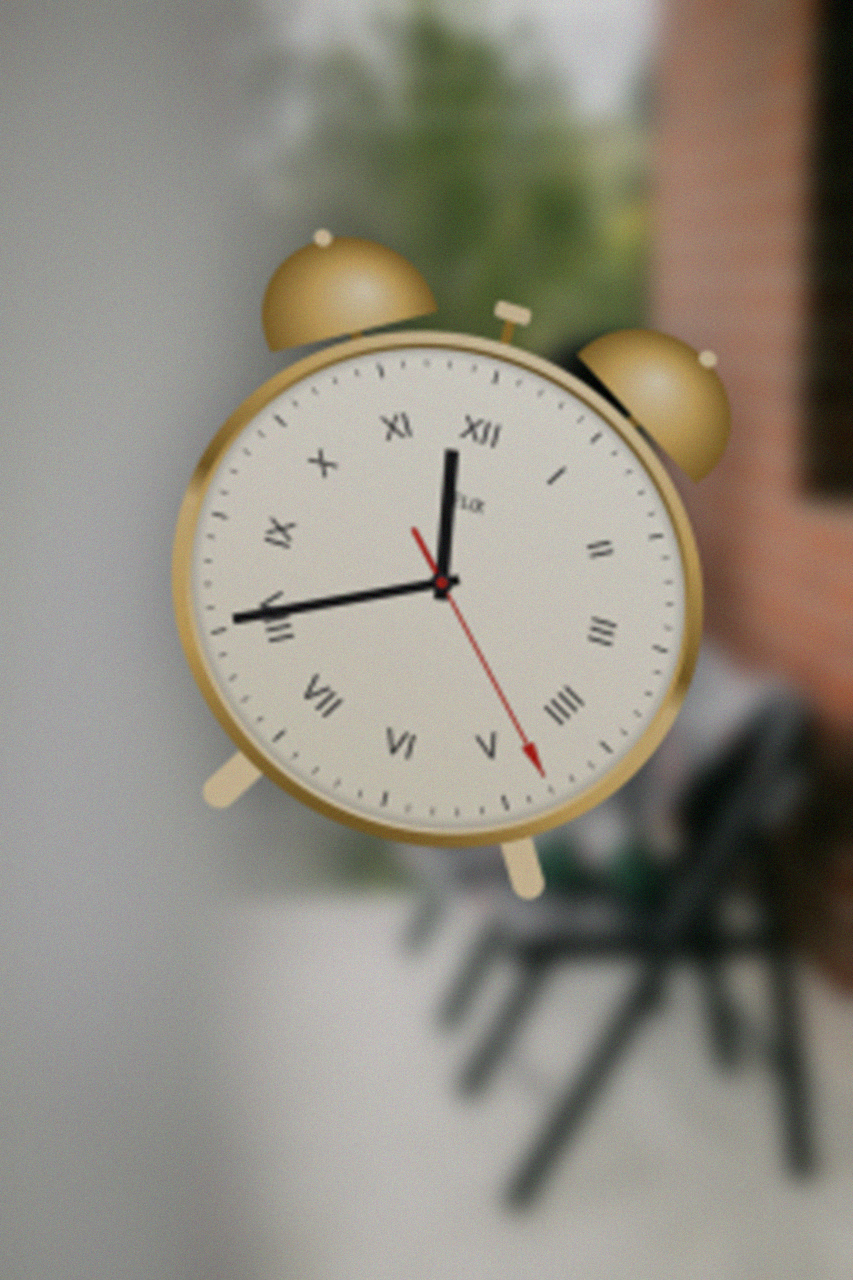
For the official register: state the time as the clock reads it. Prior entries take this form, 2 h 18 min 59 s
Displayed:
11 h 40 min 23 s
